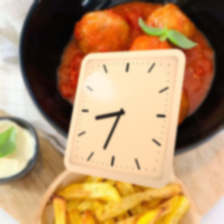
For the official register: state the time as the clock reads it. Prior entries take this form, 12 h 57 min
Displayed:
8 h 33 min
